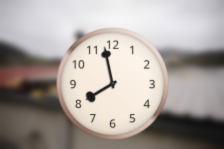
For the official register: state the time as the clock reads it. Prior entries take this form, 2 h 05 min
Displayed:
7 h 58 min
